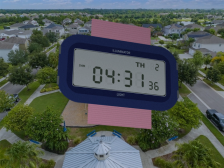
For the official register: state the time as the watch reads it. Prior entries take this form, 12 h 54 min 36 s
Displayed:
4 h 31 min 36 s
